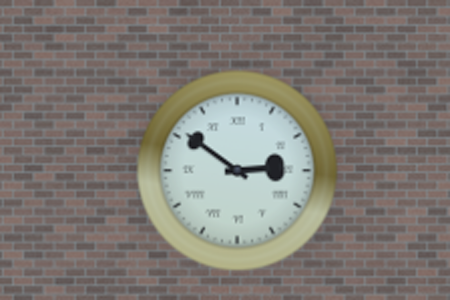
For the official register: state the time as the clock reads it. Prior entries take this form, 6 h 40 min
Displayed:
2 h 51 min
